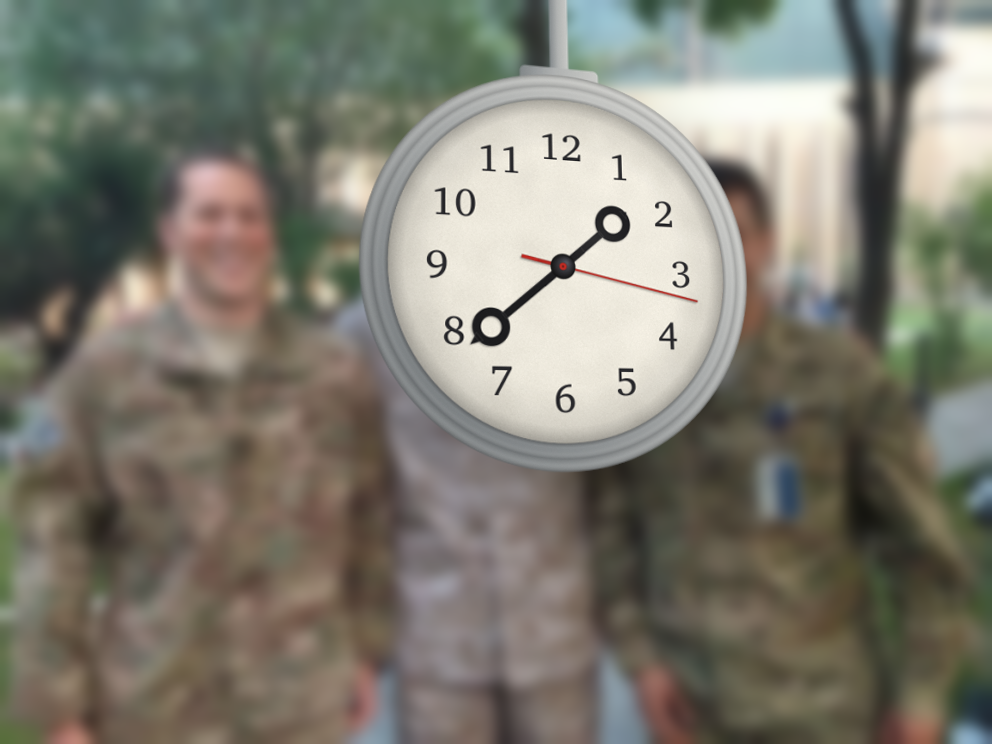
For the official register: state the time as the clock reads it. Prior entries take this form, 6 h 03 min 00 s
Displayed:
1 h 38 min 17 s
